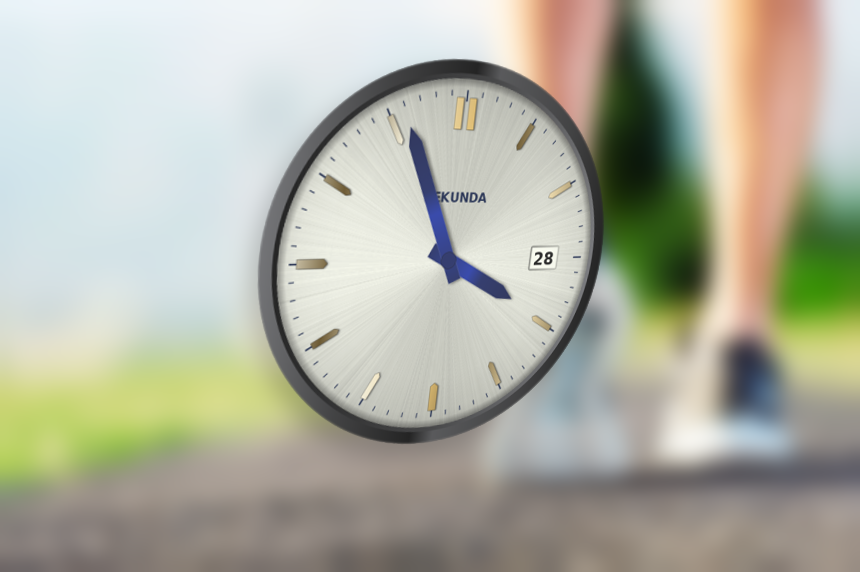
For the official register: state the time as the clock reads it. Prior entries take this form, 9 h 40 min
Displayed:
3 h 56 min
